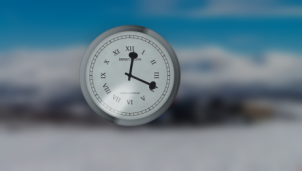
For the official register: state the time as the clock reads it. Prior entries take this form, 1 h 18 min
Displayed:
12 h 19 min
